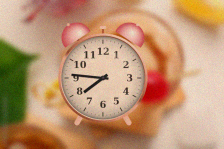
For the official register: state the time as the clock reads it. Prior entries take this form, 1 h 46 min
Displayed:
7 h 46 min
